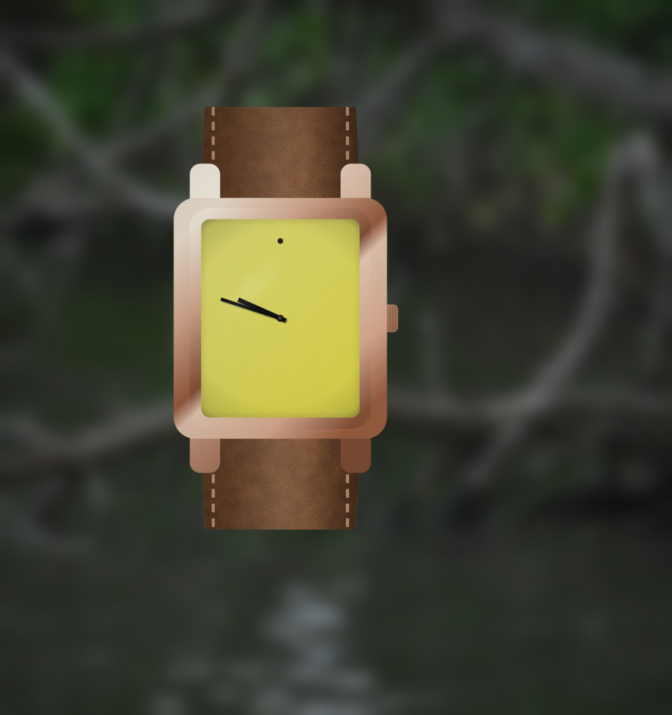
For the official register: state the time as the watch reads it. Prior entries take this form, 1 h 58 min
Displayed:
9 h 48 min
